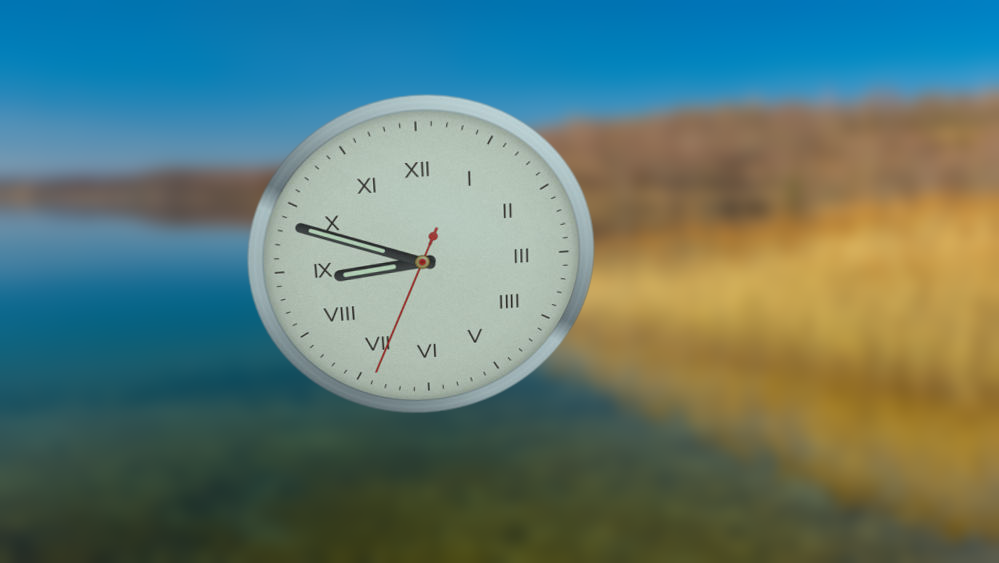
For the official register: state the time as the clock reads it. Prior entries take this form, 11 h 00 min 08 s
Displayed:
8 h 48 min 34 s
